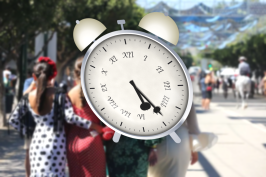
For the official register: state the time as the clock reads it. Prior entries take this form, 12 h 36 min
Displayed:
5 h 24 min
